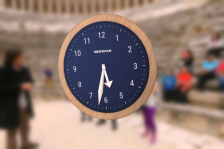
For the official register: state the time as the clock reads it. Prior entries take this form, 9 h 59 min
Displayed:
5 h 32 min
